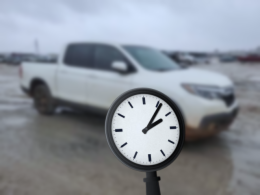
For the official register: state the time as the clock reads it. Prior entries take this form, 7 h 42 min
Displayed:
2 h 06 min
